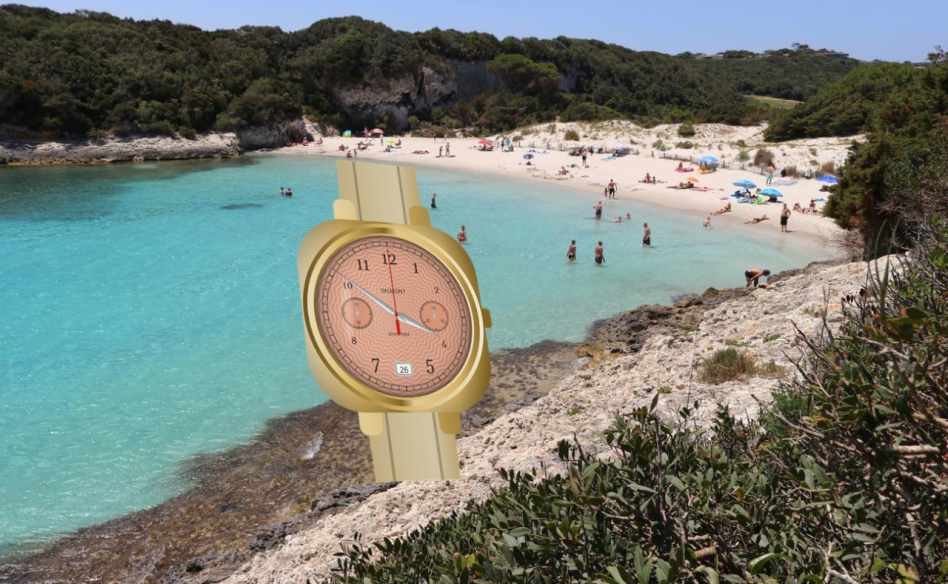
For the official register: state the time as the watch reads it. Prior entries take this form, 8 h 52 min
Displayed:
3 h 51 min
